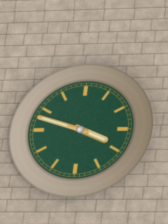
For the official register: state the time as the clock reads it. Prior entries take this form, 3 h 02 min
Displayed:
3 h 48 min
